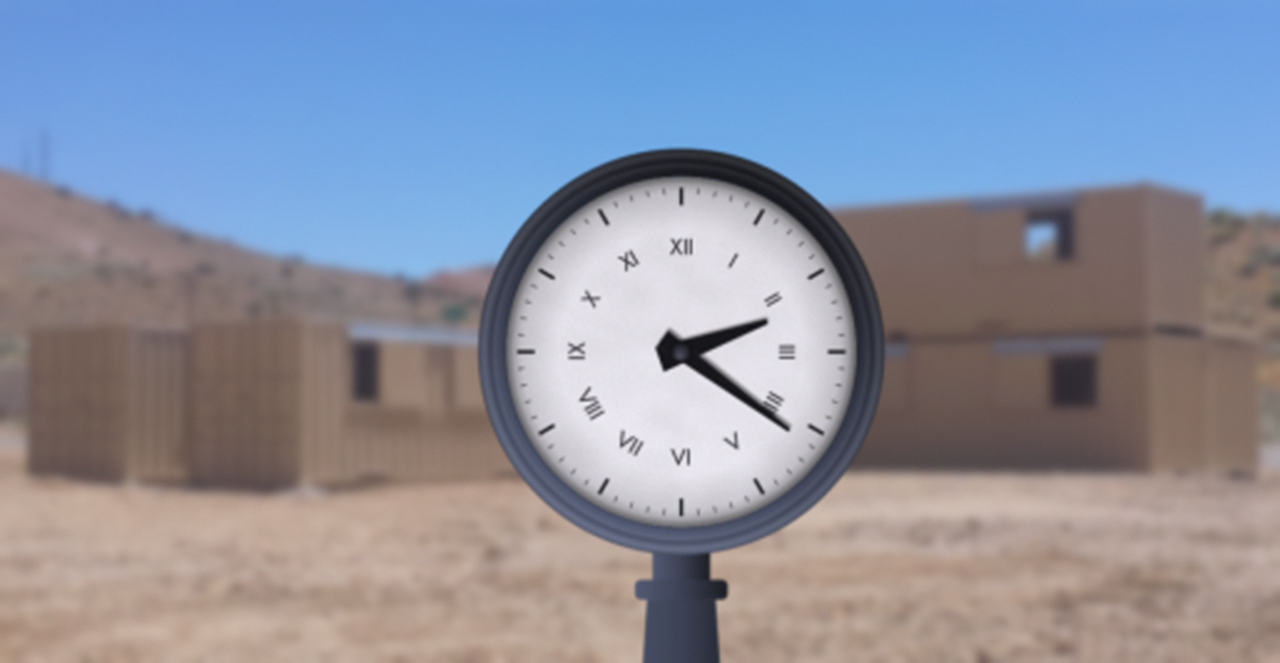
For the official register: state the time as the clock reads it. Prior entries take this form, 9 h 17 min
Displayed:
2 h 21 min
